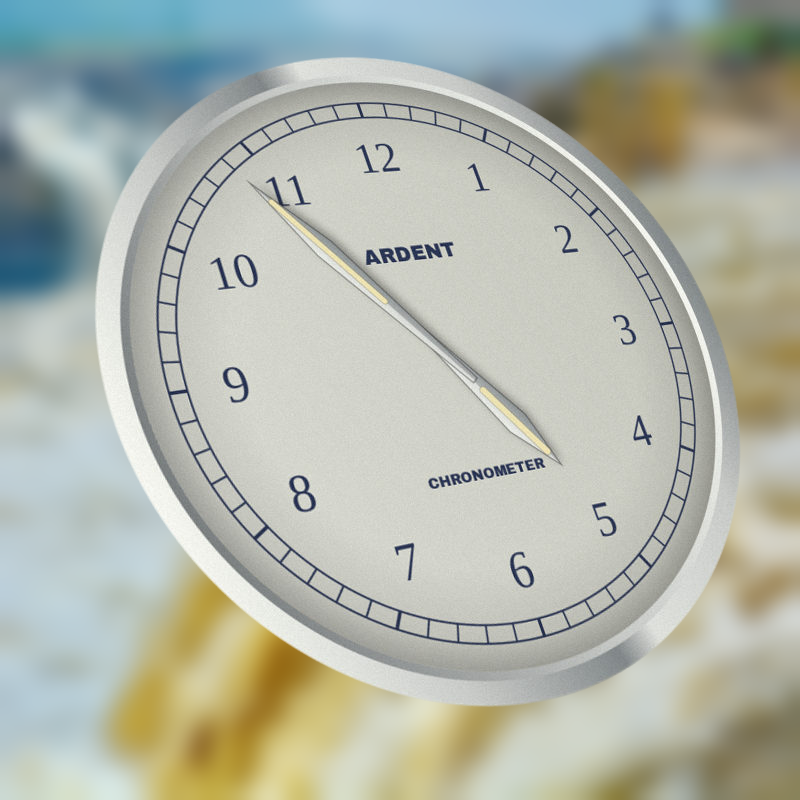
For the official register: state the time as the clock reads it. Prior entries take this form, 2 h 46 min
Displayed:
4 h 54 min
